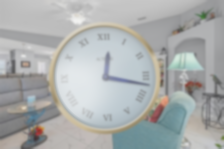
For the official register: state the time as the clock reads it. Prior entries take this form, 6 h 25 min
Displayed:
12 h 17 min
